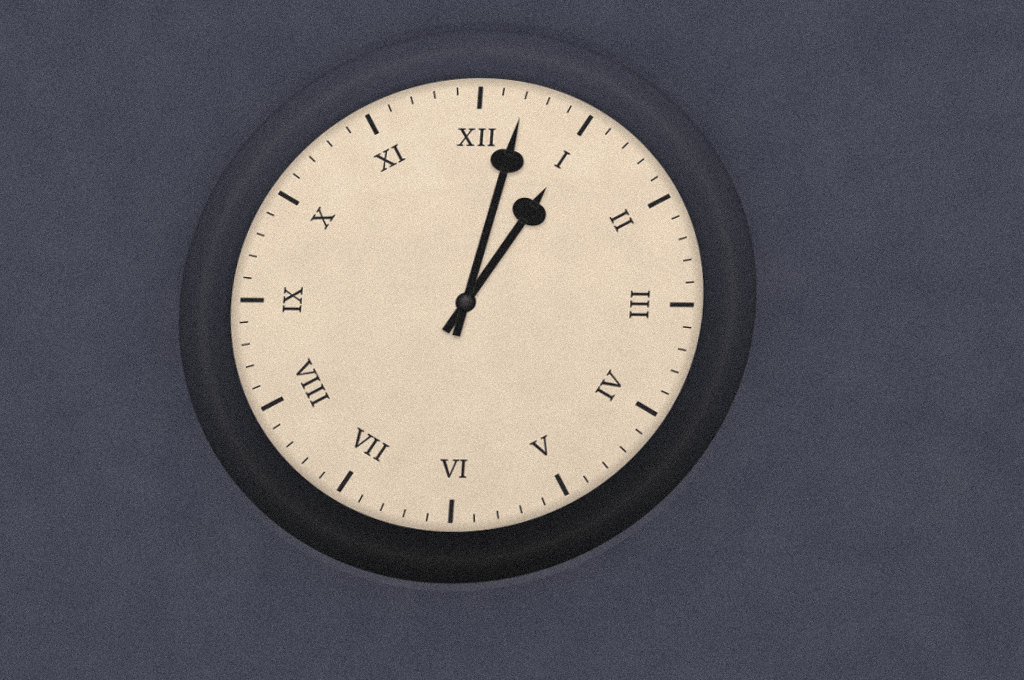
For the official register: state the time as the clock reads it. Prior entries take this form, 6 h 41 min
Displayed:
1 h 02 min
